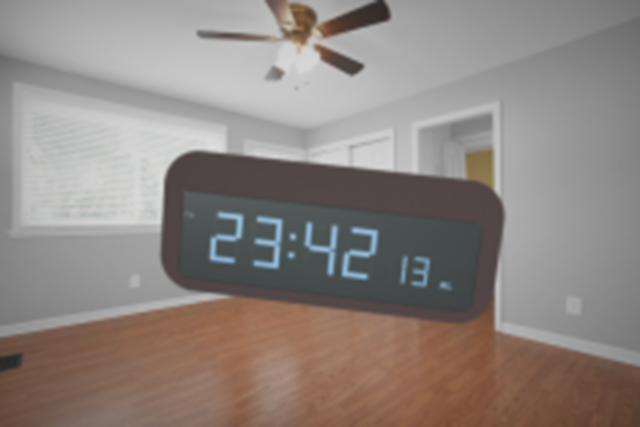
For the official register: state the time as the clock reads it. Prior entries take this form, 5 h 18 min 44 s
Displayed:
23 h 42 min 13 s
